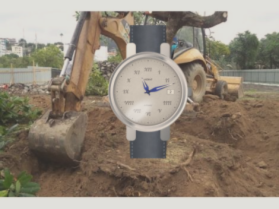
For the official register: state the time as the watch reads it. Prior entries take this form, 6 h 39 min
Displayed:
11 h 12 min
